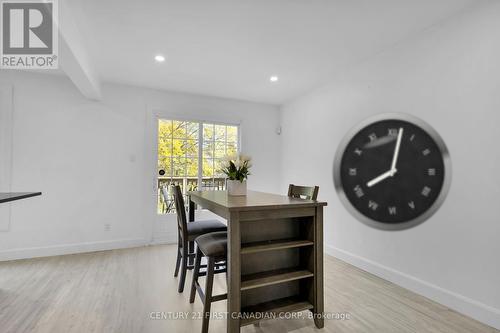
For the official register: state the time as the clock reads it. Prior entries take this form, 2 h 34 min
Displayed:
8 h 02 min
